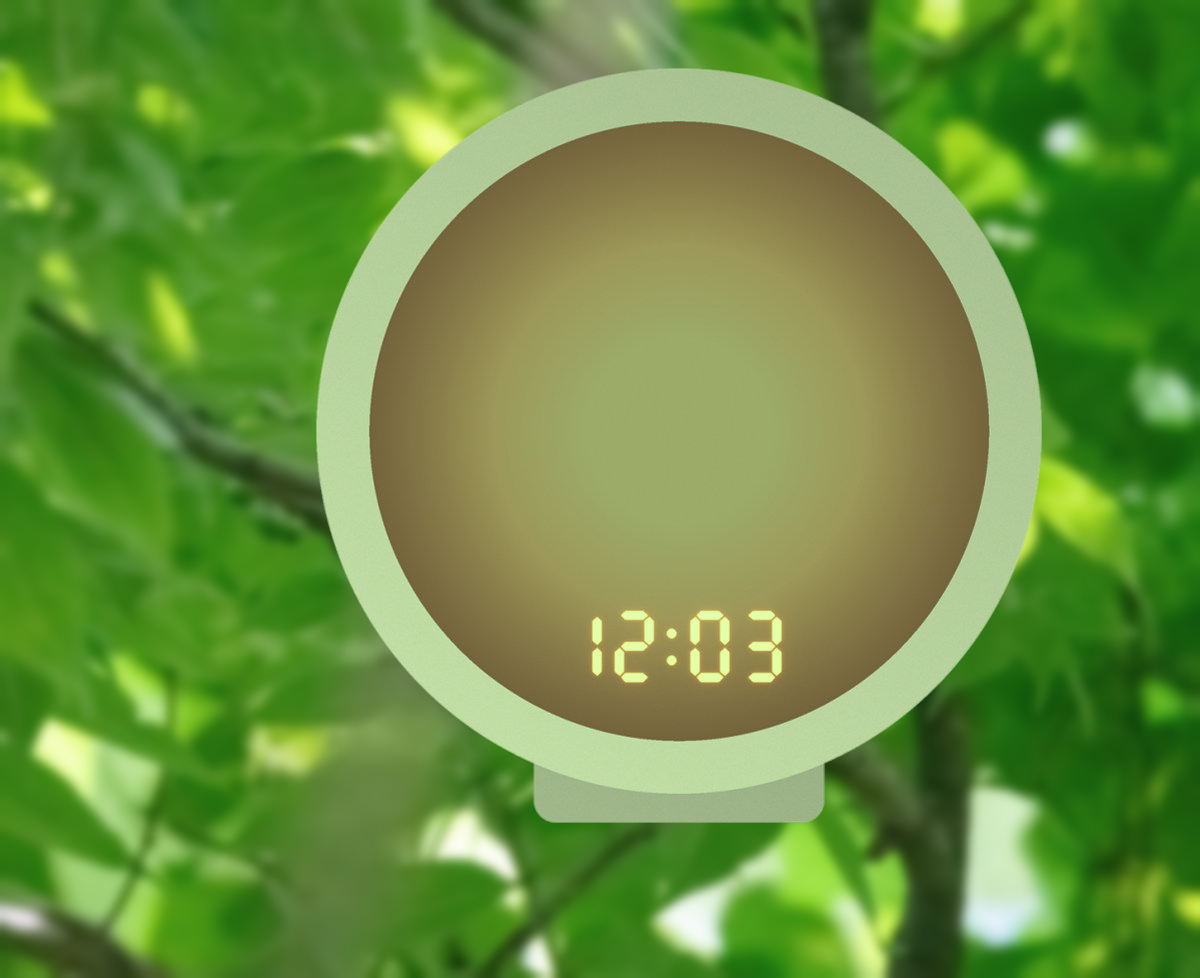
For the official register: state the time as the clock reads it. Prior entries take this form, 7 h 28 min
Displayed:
12 h 03 min
